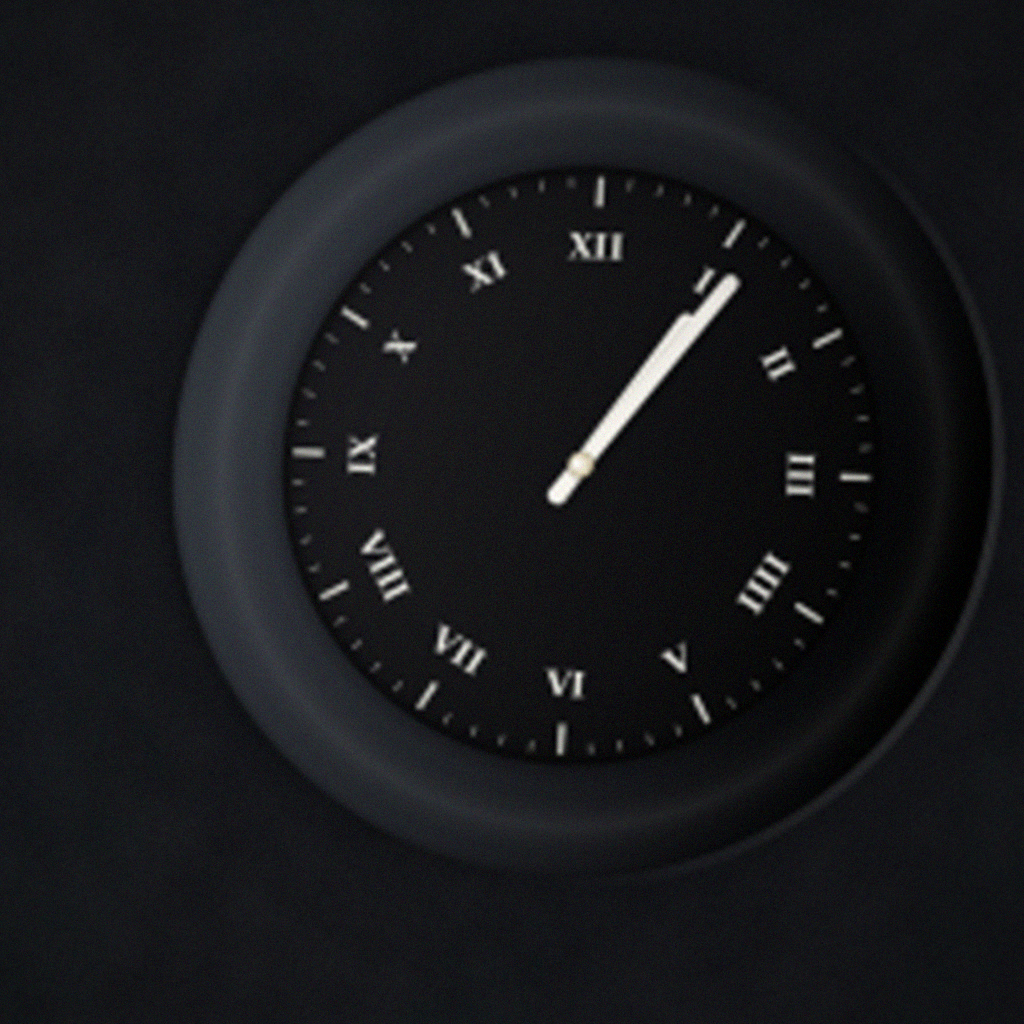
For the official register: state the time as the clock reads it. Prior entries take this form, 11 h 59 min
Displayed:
1 h 06 min
